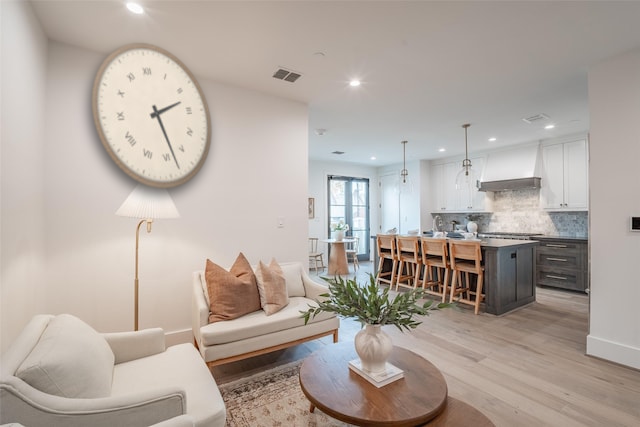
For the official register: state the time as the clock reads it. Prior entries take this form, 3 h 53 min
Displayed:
2 h 28 min
